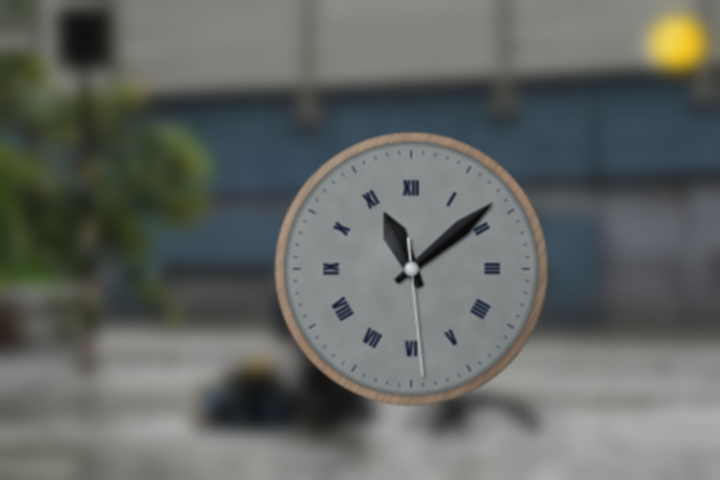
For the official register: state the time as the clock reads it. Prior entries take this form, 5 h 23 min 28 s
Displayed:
11 h 08 min 29 s
